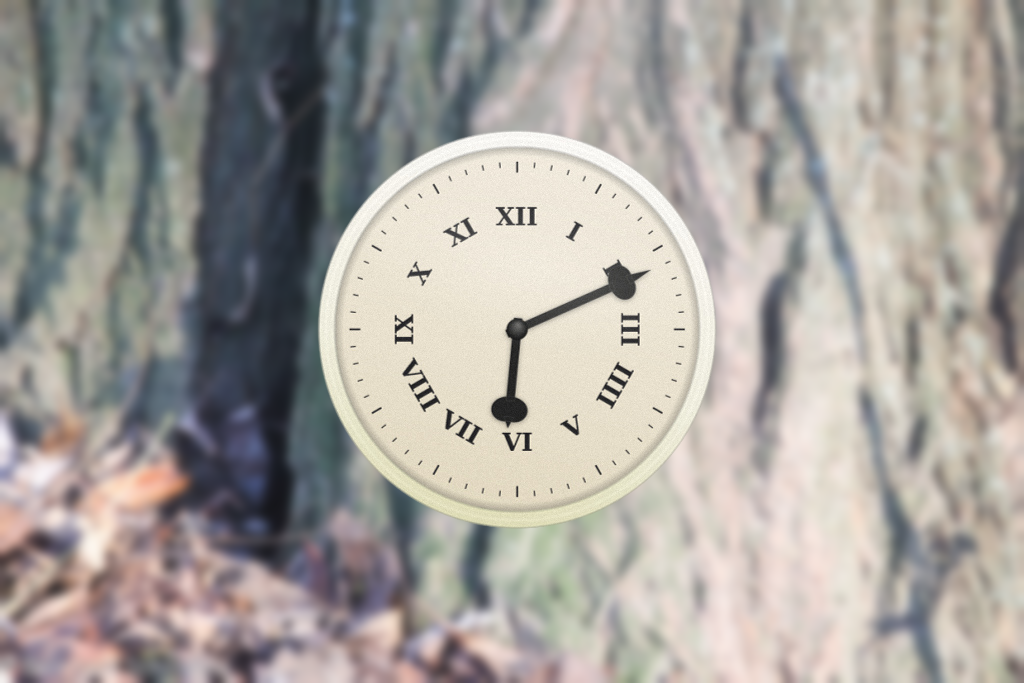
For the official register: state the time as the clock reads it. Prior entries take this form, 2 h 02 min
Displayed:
6 h 11 min
